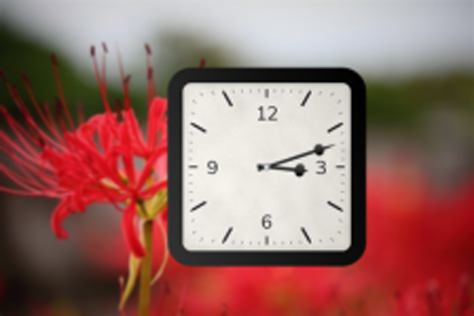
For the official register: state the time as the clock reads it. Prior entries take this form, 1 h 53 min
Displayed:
3 h 12 min
